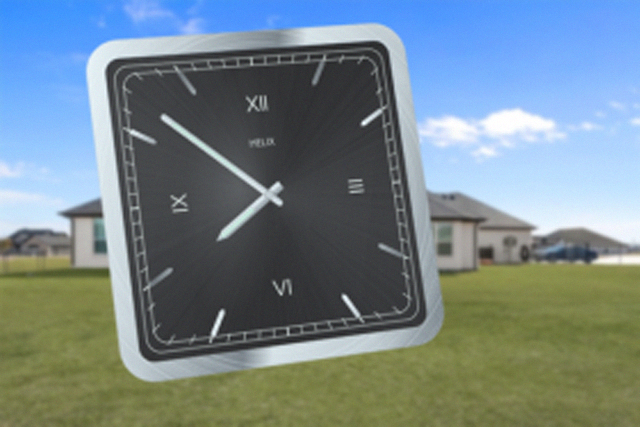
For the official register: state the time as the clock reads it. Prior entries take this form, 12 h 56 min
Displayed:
7 h 52 min
